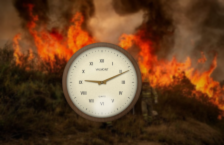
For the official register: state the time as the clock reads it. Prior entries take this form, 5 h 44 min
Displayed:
9 h 11 min
